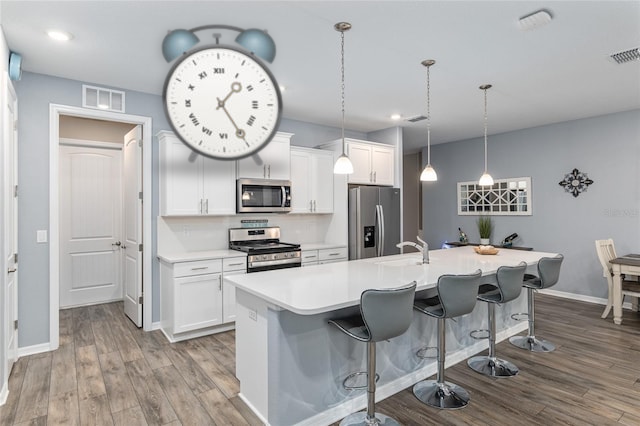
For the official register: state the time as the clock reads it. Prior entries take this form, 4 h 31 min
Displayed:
1 h 25 min
